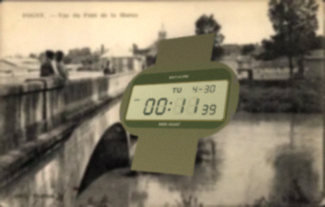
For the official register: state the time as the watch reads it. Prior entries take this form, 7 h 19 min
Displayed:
0 h 11 min
